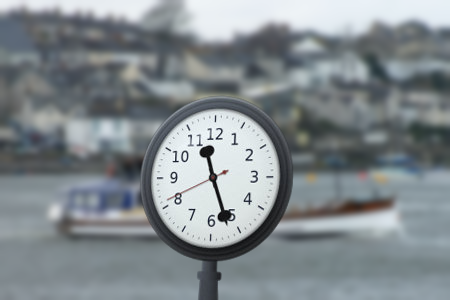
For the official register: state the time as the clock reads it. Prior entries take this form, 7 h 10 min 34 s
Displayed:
11 h 26 min 41 s
